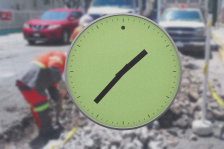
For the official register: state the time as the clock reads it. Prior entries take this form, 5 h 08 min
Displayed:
1 h 37 min
